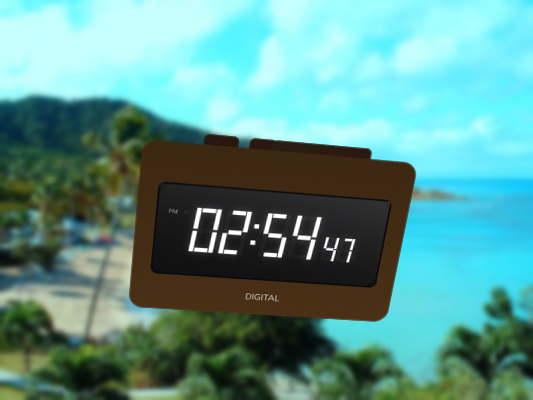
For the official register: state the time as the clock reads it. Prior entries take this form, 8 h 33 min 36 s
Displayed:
2 h 54 min 47 s
